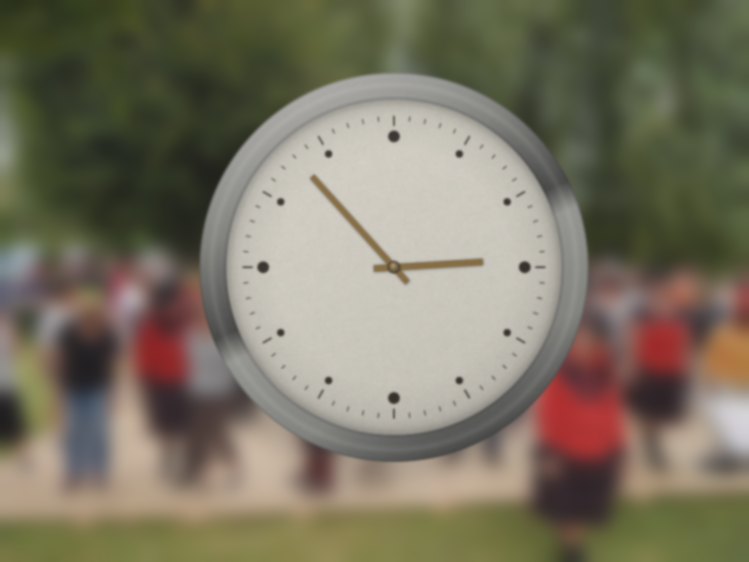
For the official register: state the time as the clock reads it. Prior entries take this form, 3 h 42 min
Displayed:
2 h 53 min
